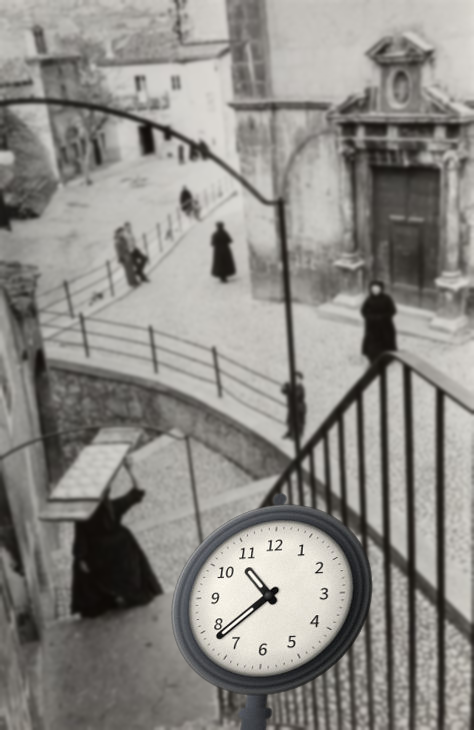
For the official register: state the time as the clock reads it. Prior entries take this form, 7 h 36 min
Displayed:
10 h 38 min
